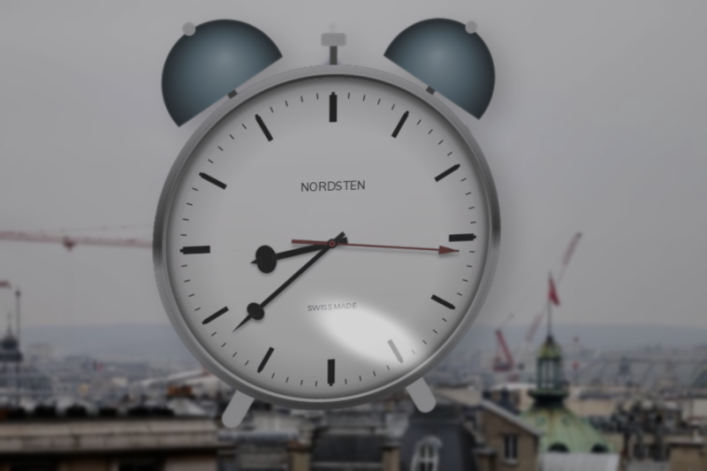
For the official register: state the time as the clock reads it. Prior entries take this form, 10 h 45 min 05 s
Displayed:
8 h 38 min 16 s
